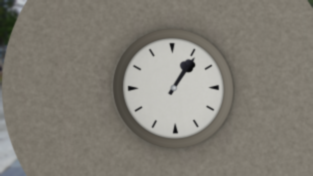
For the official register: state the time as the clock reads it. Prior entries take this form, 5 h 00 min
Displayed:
1 h 06 min
